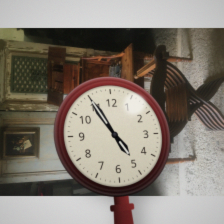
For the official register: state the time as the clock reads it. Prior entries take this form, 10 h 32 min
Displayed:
4 h 55 min
